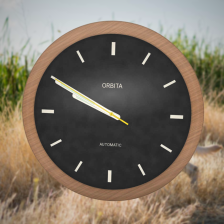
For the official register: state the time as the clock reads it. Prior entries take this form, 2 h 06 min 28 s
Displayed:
9 h 49 min 50 s
